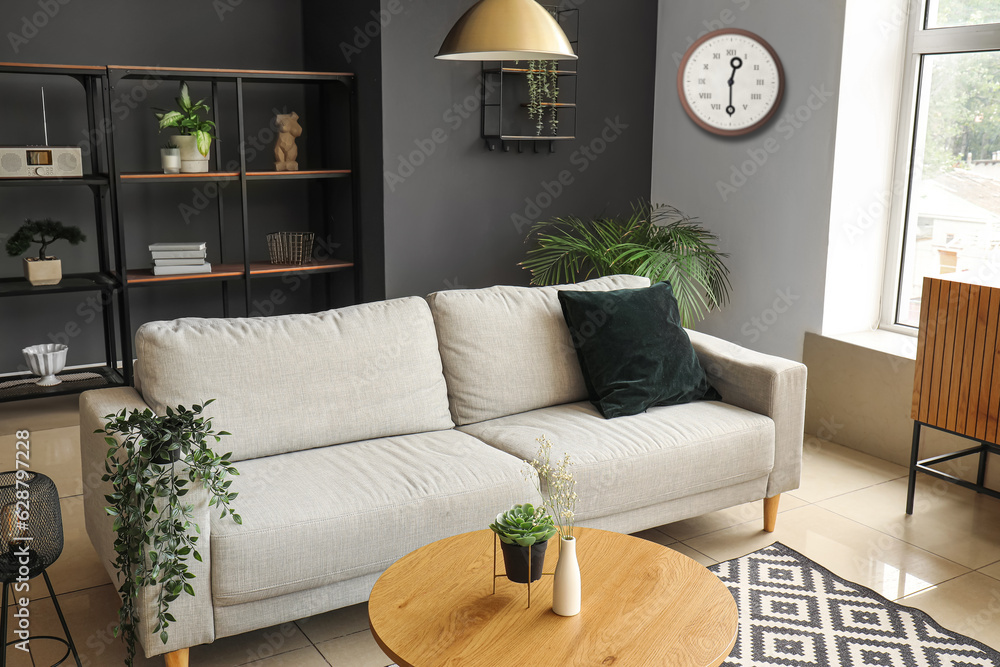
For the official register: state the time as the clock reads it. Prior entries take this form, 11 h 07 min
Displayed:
12 h 30 min
